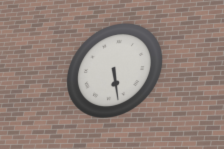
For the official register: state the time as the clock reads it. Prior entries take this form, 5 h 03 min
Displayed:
5 h 27 min
